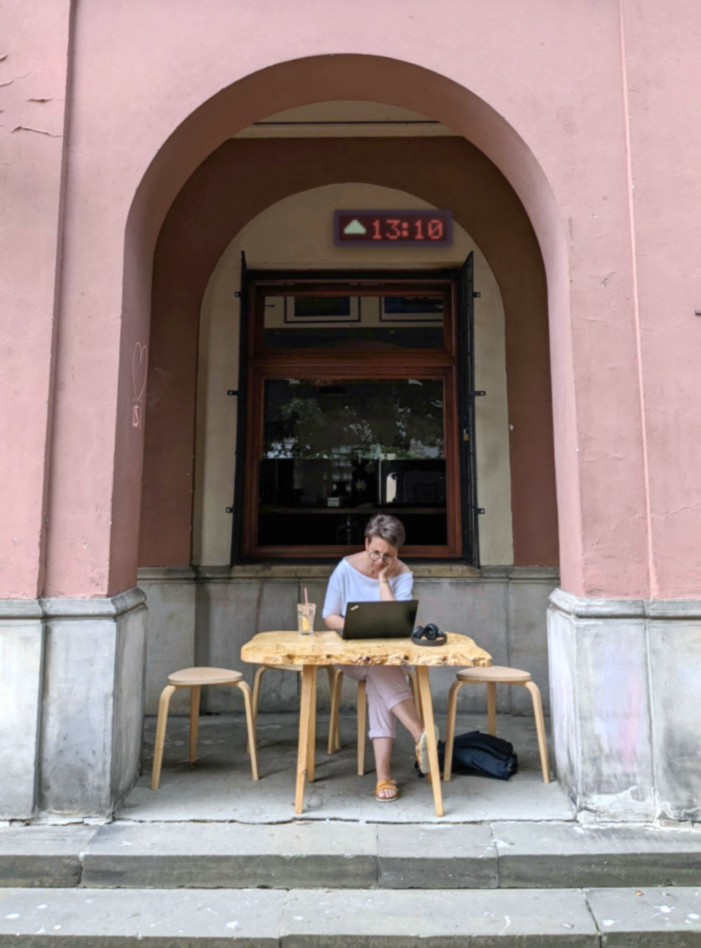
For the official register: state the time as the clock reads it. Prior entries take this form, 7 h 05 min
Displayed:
13 h 10 min
